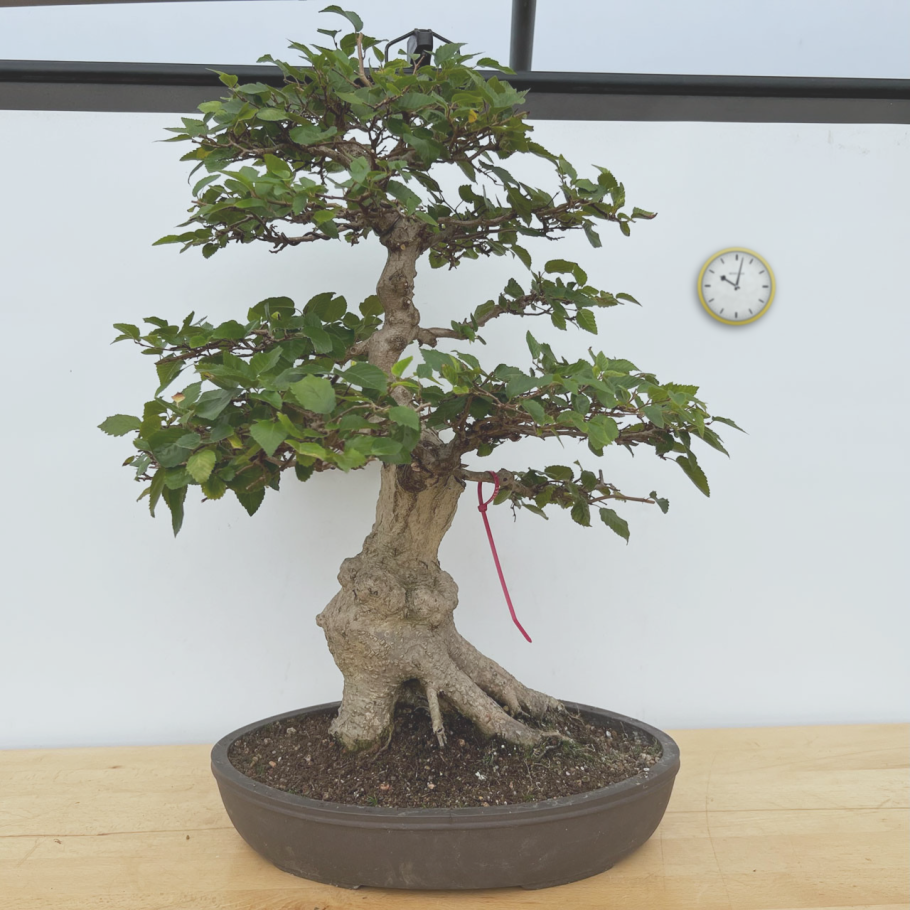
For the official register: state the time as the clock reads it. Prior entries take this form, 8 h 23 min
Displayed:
10 h 02 min
